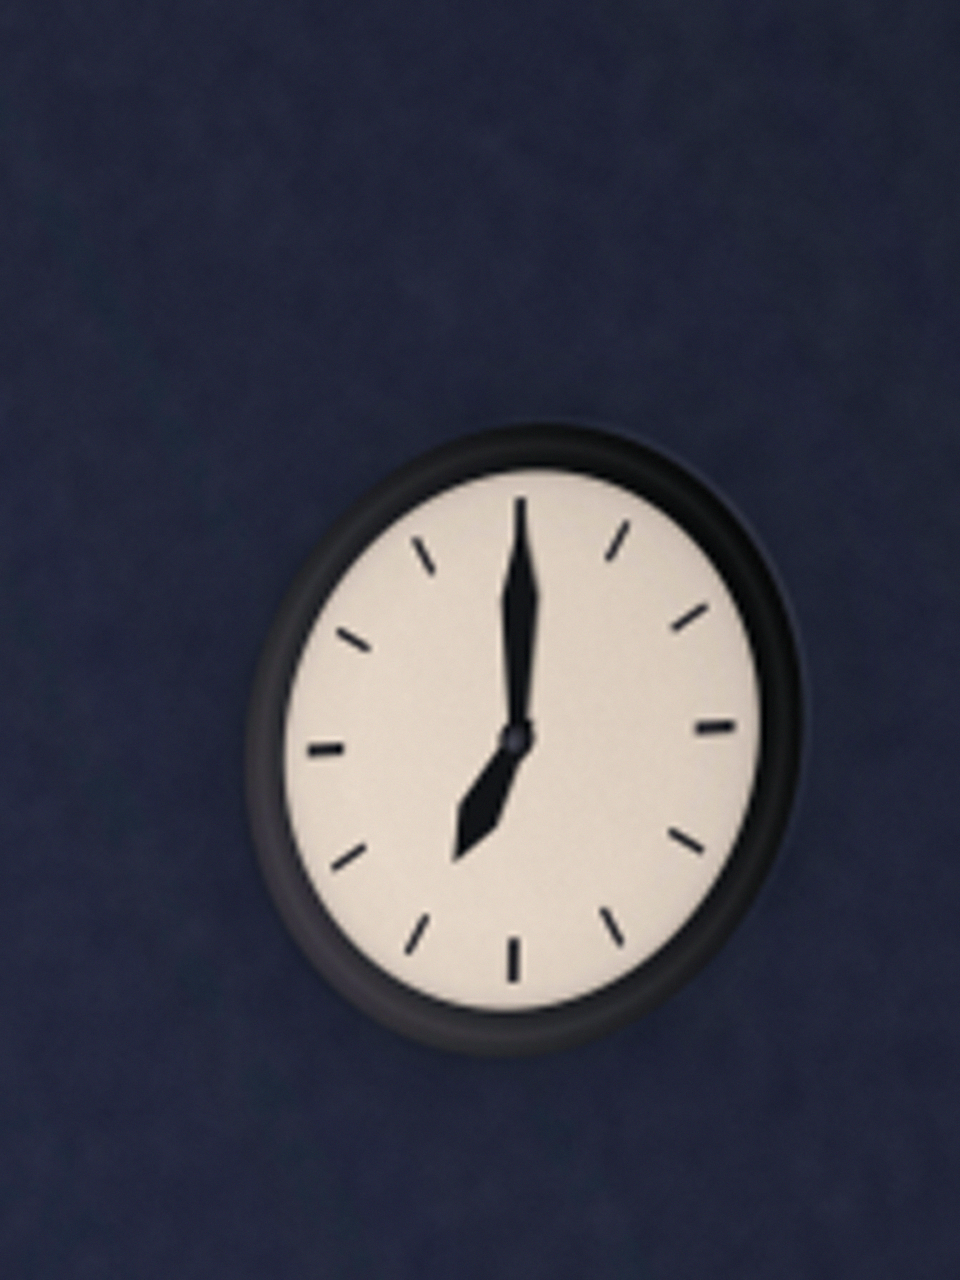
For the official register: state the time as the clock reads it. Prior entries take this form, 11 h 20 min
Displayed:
7 h 00 min
